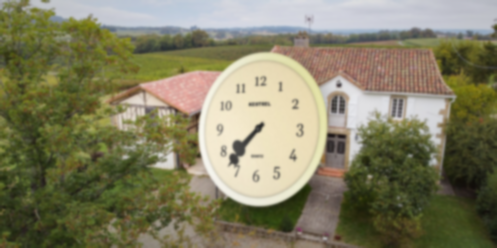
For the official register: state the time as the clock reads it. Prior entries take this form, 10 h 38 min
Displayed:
7 h 37 min
